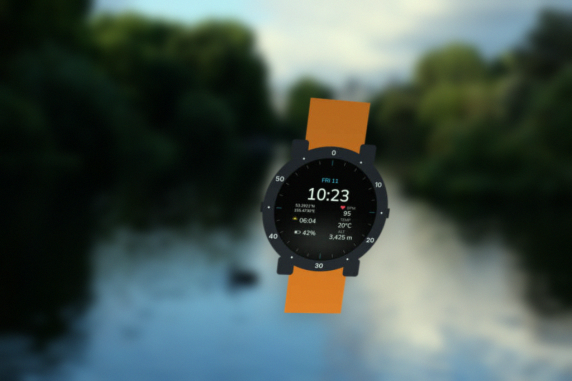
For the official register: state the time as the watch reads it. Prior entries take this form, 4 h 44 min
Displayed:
10 h 23 min
